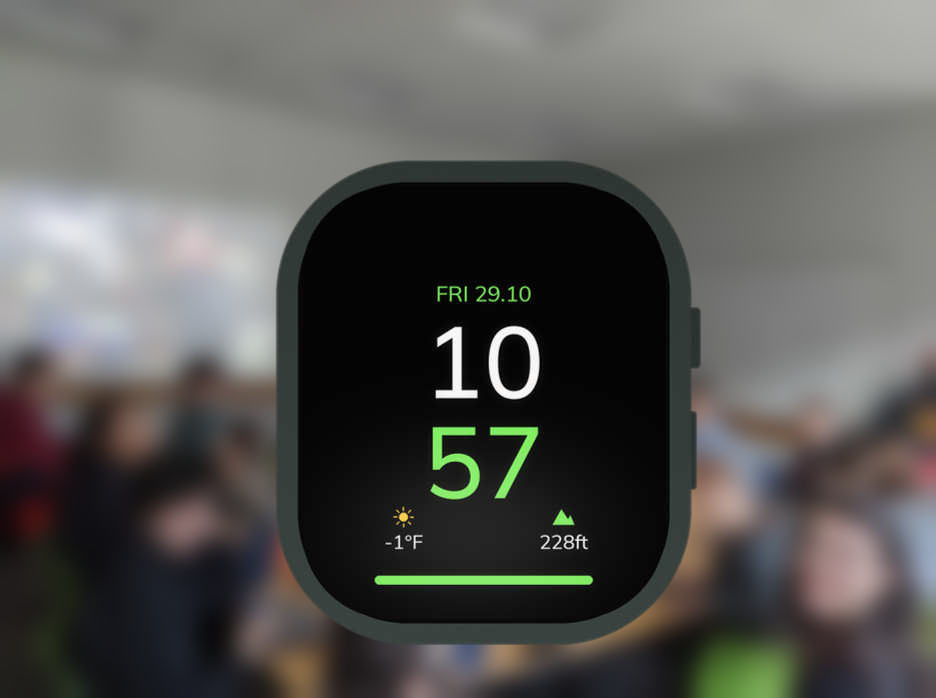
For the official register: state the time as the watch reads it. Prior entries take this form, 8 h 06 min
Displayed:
10 h 57 min
